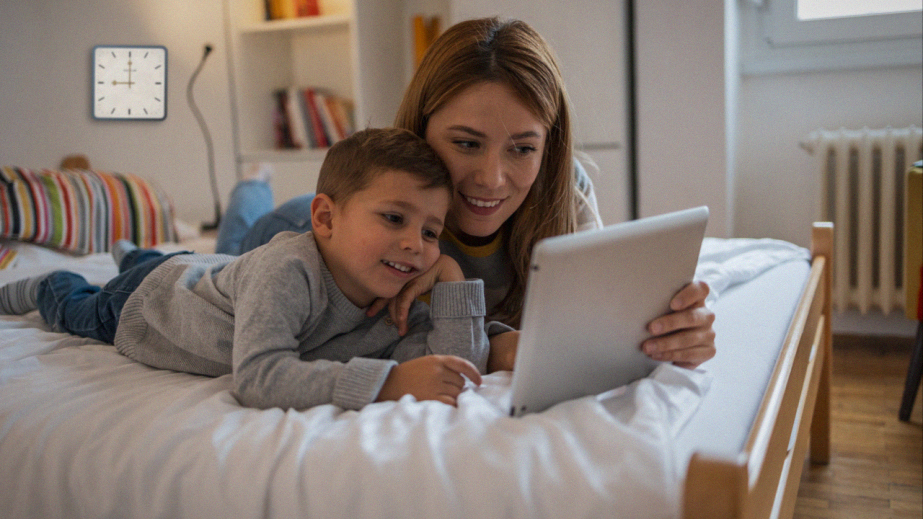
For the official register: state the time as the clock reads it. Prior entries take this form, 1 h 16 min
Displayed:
9 h 00 min
